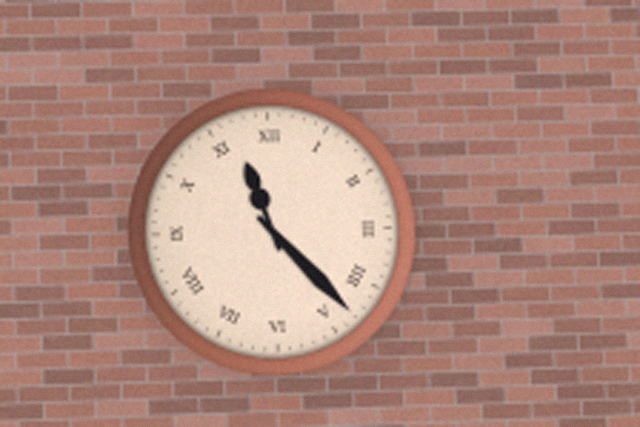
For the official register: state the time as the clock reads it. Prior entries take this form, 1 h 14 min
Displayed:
11 h 23 min
